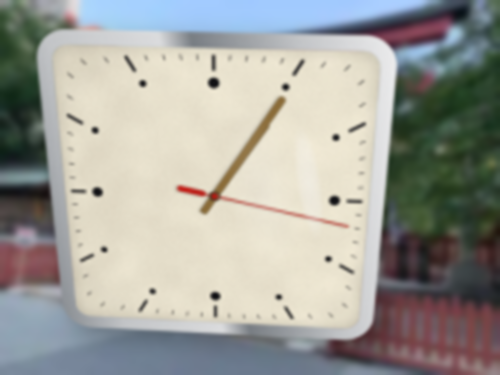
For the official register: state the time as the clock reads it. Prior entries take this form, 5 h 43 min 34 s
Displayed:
1 h 05 min 17 s
